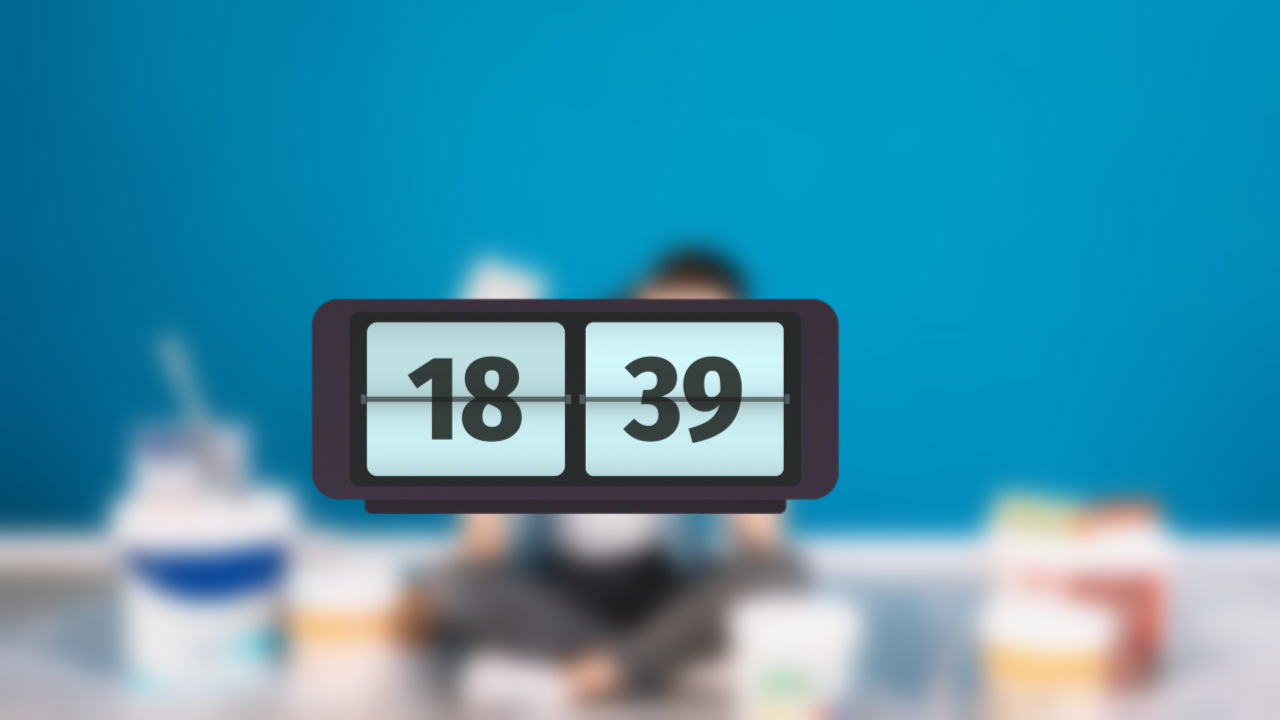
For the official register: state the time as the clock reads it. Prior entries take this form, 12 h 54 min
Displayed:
18 h 39 min
